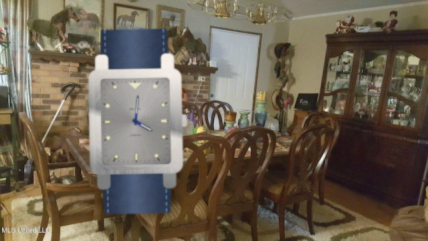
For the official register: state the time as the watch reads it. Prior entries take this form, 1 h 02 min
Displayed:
4 h 01 min
